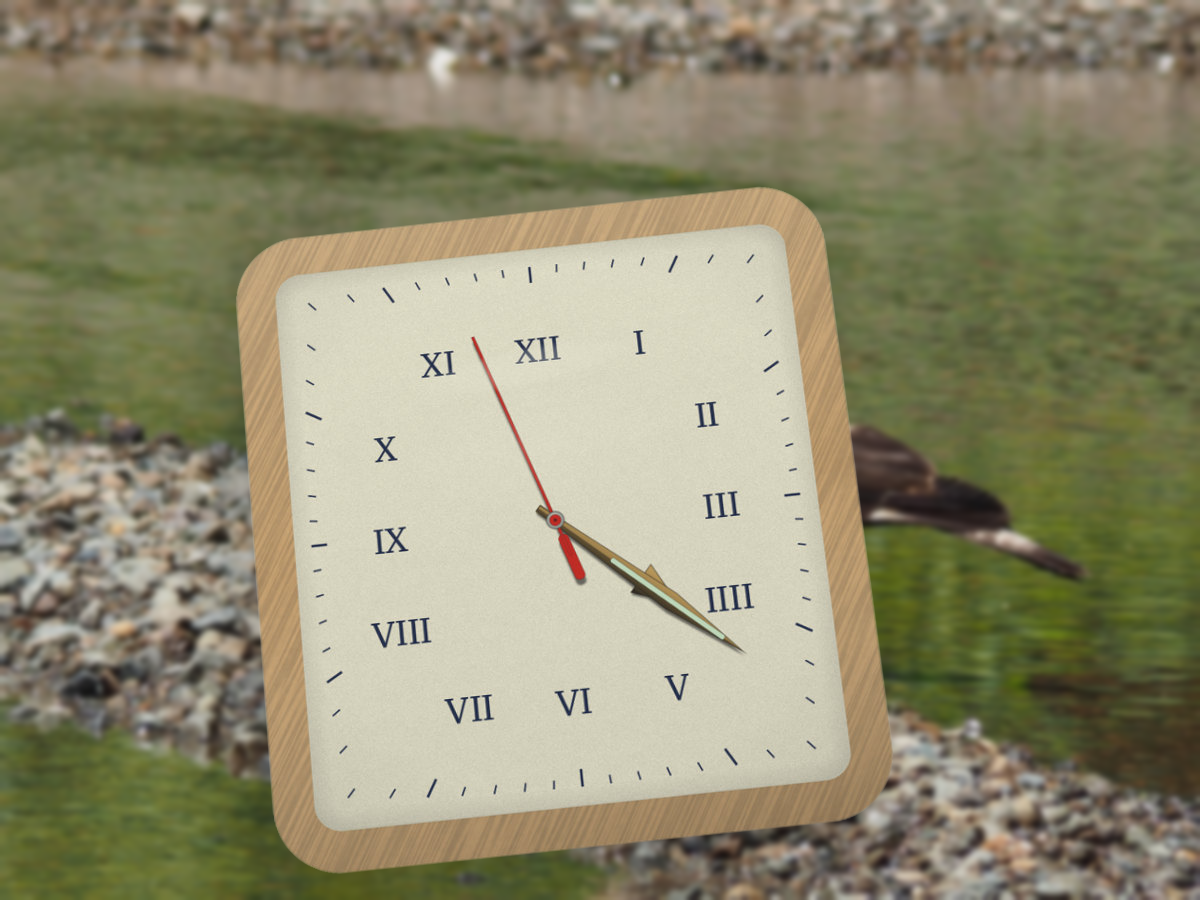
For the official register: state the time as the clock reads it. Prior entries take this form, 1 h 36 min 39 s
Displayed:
4 h 21 min 57 s
